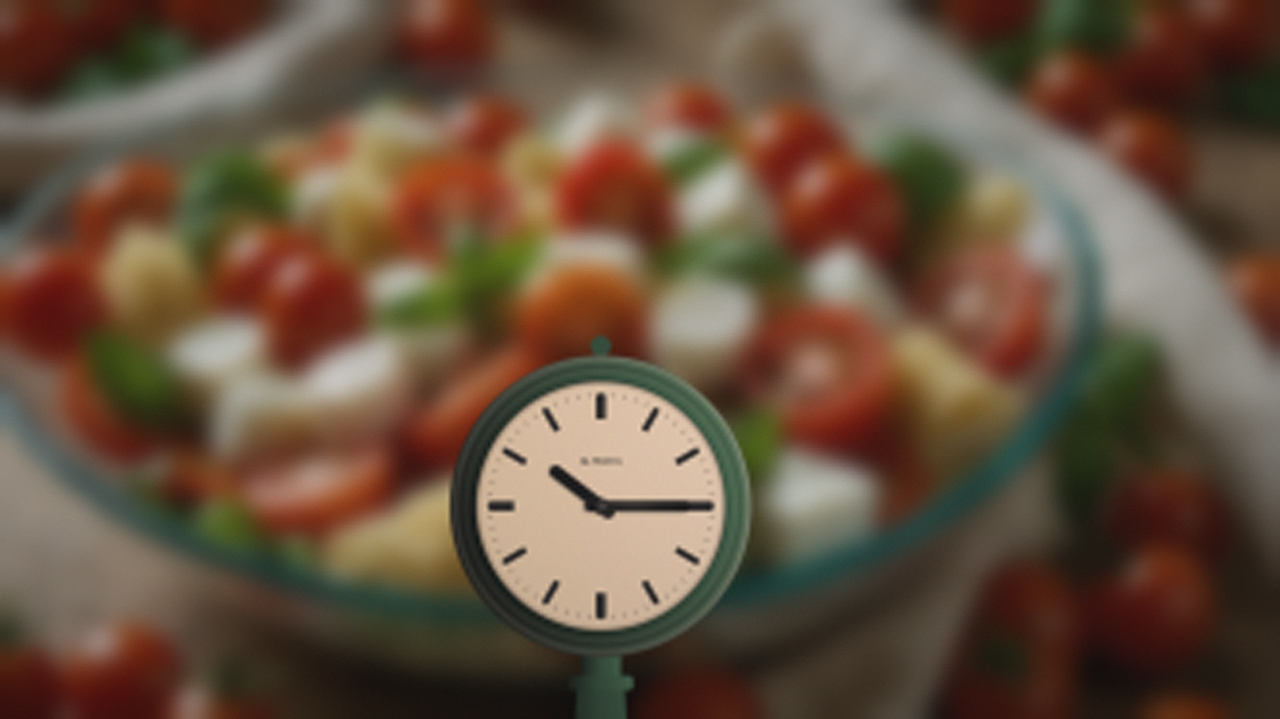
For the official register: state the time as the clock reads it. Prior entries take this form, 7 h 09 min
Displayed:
10 h 15 min
